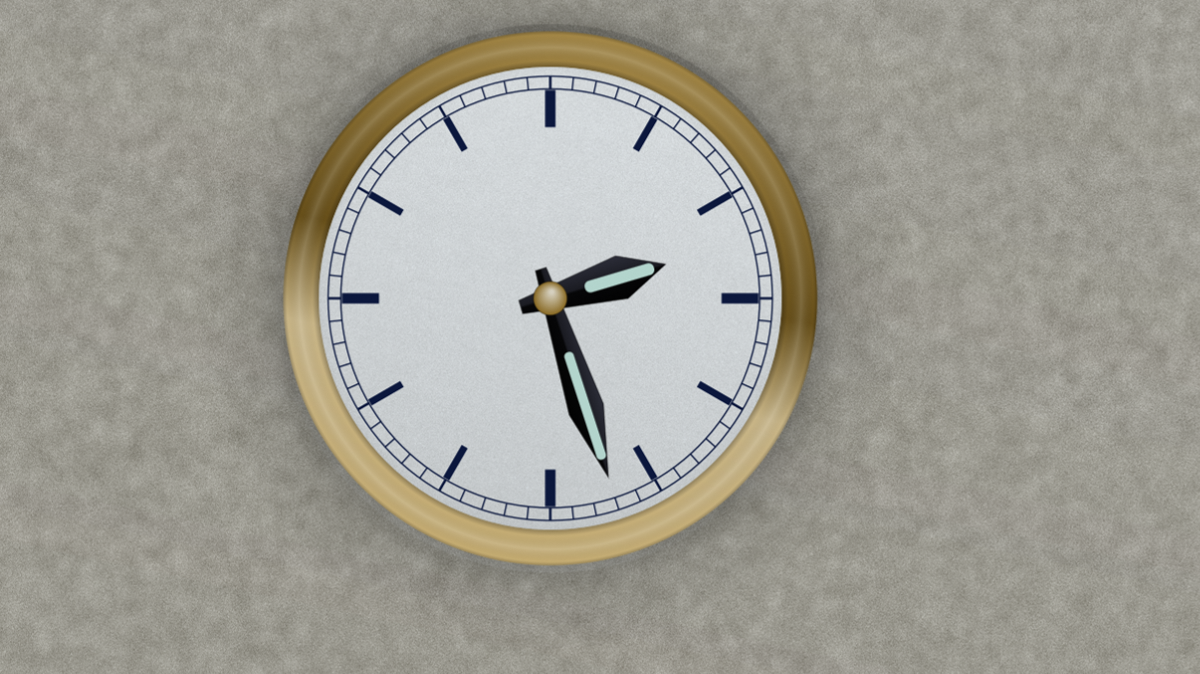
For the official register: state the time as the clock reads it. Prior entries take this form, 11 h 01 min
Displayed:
2 h 27 min
